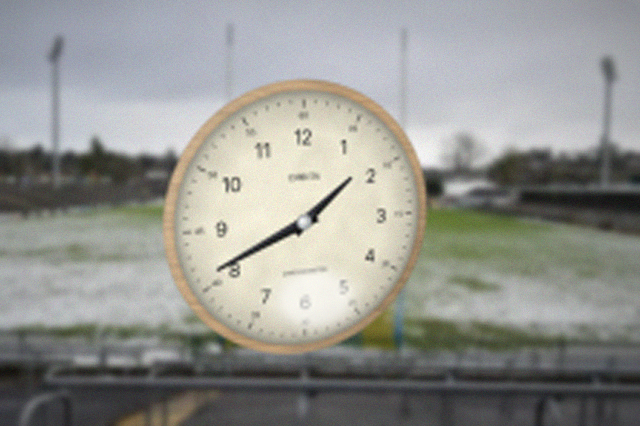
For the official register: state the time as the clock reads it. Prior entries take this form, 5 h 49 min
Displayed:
1 h 41 min
